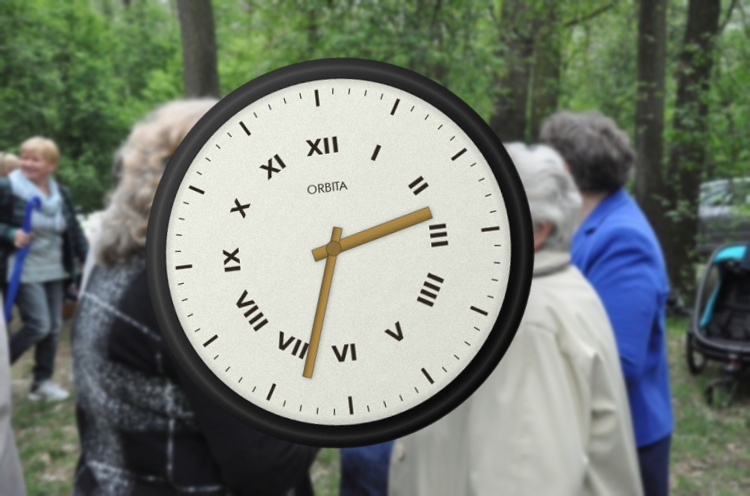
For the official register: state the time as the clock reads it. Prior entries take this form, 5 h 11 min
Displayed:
2 h 33 min
